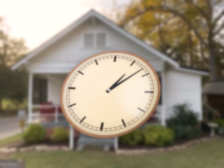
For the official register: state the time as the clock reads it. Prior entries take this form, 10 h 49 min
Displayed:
1 h 08 min
